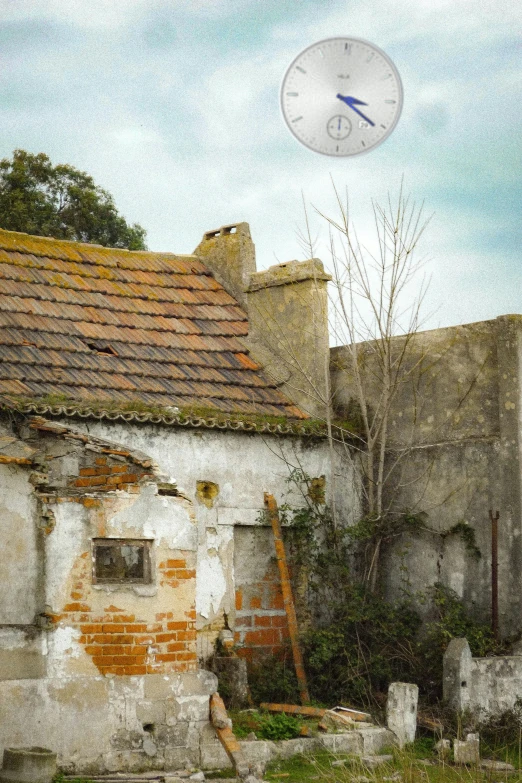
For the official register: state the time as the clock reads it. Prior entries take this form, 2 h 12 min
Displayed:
3 h 21 min
